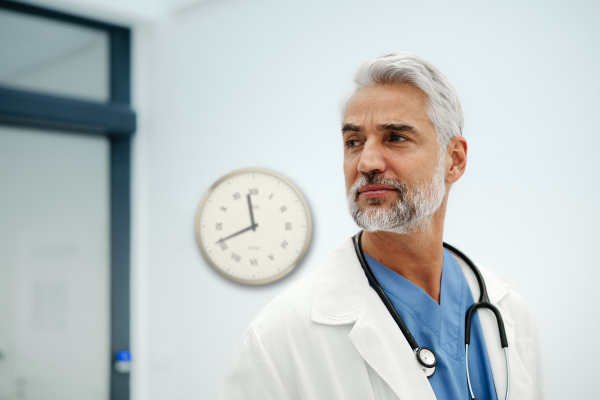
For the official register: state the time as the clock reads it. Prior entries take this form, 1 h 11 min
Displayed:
11 h 41 min
